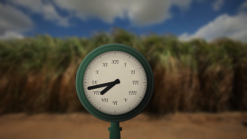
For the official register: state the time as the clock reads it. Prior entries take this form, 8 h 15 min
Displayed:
7 h 43 min
